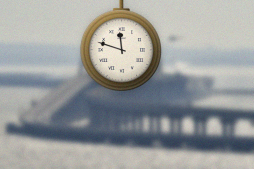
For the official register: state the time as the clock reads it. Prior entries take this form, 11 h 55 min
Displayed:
11 h 48 min
